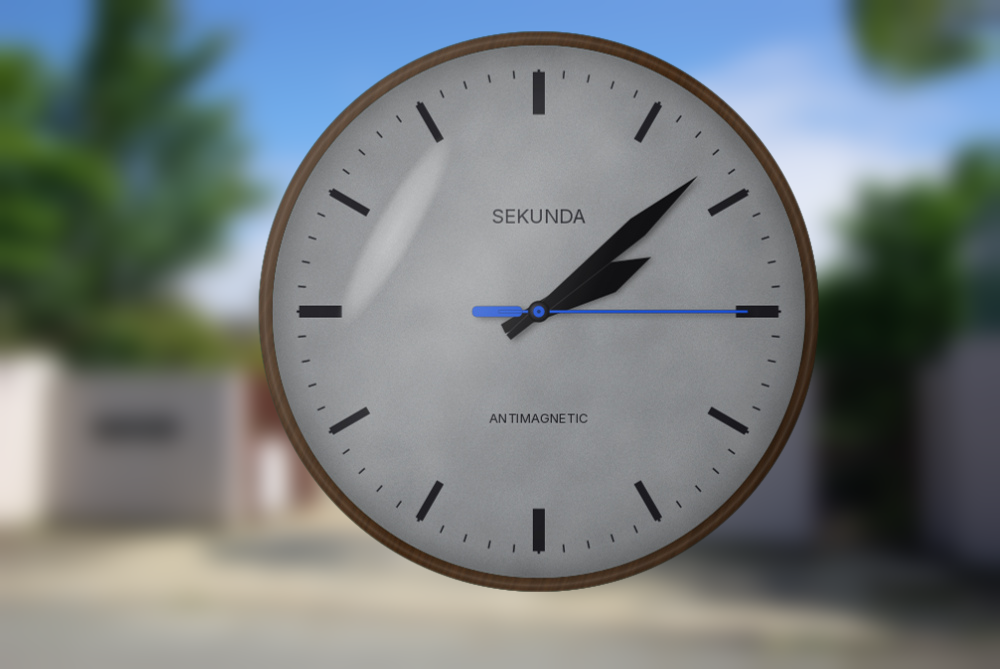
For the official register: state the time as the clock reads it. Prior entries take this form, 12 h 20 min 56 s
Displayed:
2 h 08 min 15 s
